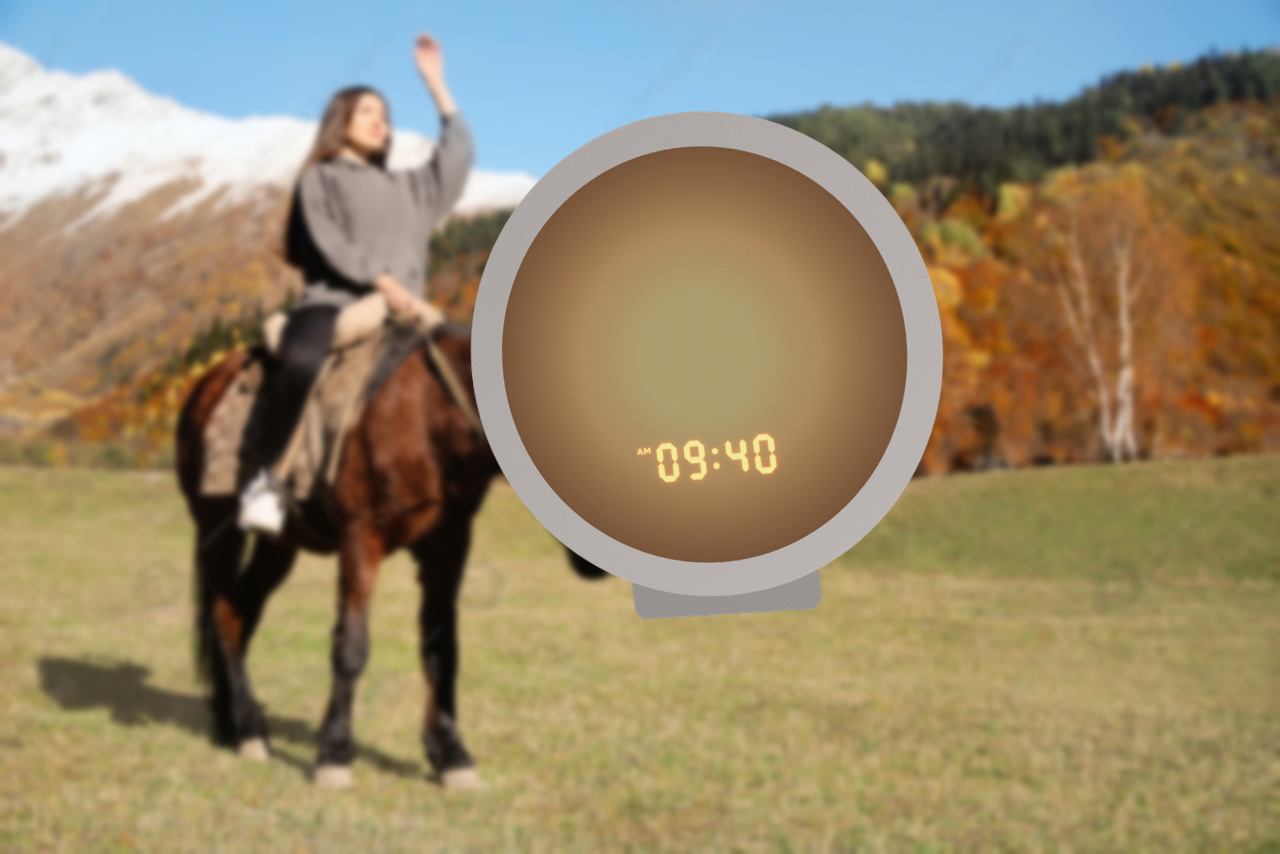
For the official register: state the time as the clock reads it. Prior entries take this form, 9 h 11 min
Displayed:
9 h 40 min
